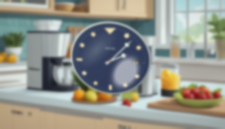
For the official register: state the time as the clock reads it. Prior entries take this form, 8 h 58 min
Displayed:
2 h 07 min
